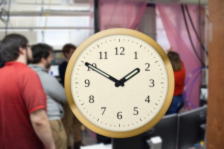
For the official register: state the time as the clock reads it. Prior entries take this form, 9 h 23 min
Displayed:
1 h 50 min
